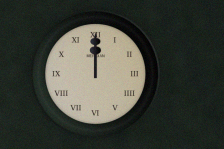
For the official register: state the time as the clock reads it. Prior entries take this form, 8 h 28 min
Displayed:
12 h 00 min
